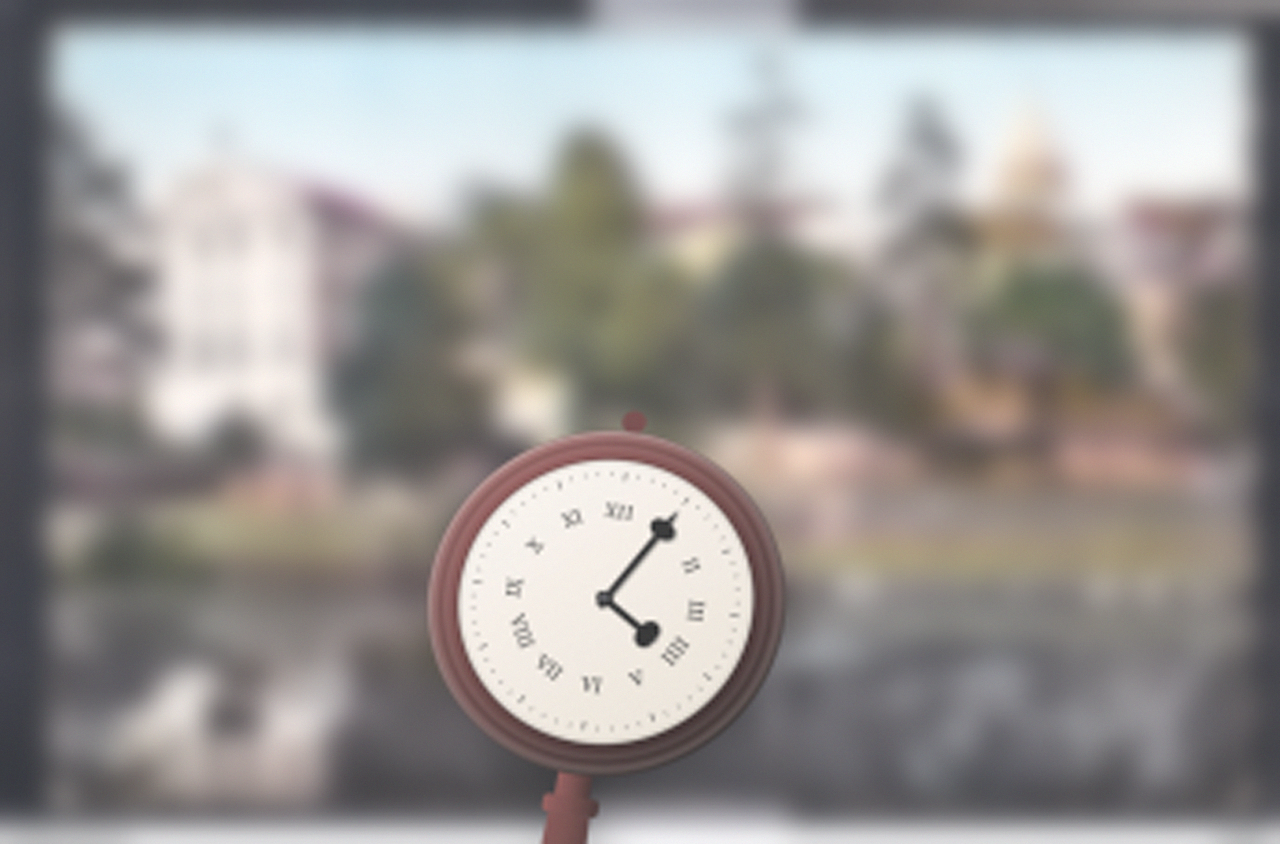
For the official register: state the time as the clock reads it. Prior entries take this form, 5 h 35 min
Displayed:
4 h 05 min
